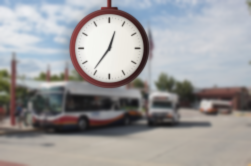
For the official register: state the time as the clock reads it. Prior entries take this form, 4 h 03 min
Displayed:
12 h 36 min
